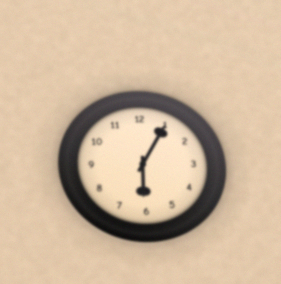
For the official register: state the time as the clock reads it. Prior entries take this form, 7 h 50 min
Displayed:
6 h 05 min
